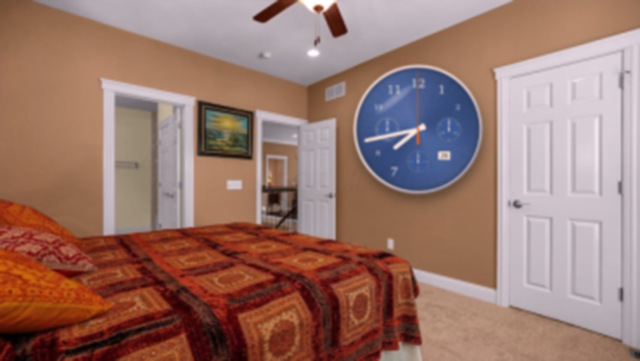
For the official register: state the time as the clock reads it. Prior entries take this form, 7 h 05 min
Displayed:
7 h 43 min
